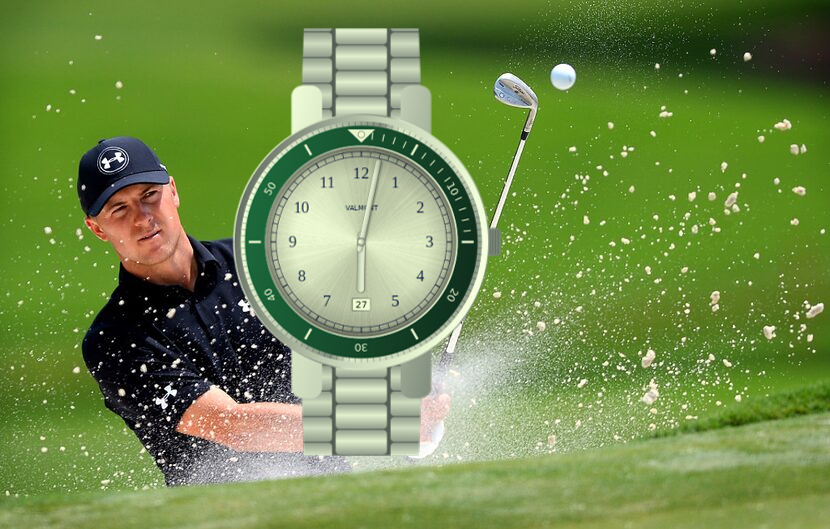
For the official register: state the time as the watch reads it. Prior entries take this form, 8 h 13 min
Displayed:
6 h 02 min
